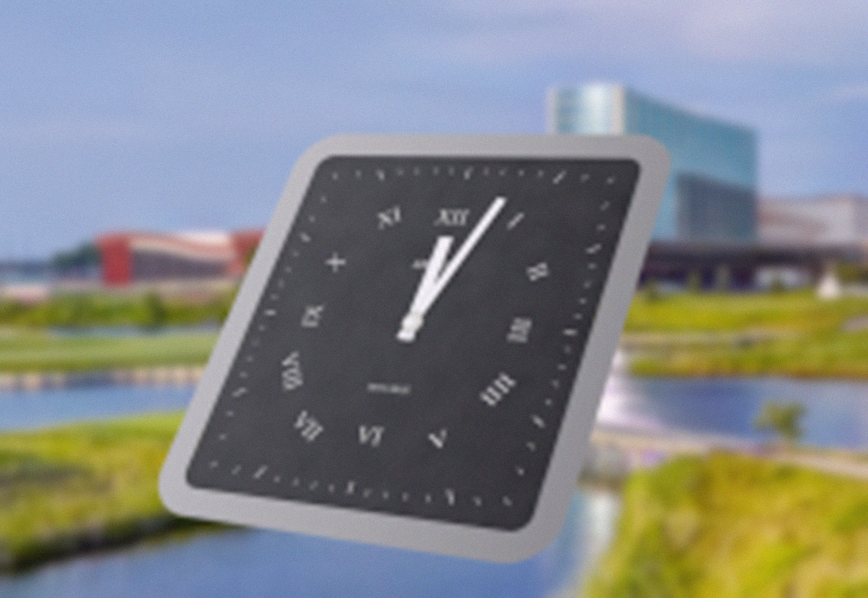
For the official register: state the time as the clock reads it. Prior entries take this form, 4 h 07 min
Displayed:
12 h 03 min
